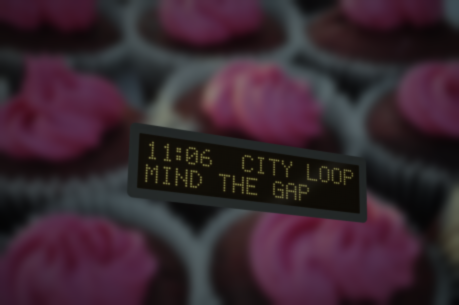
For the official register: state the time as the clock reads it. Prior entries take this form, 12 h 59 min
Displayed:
11 h 06 min
